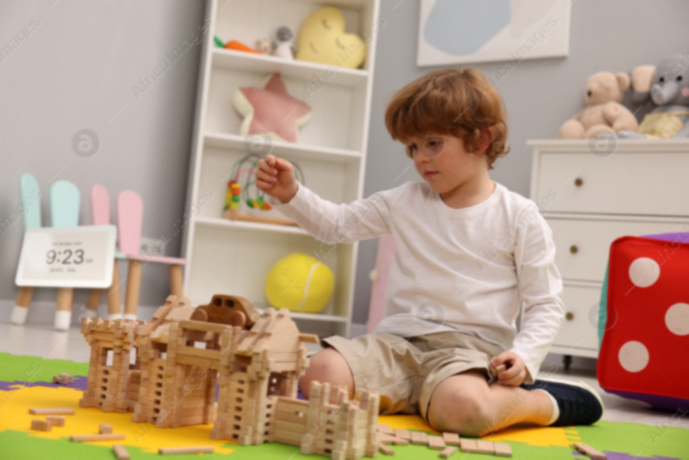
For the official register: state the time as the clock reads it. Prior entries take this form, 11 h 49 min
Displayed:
9 h 23 min
